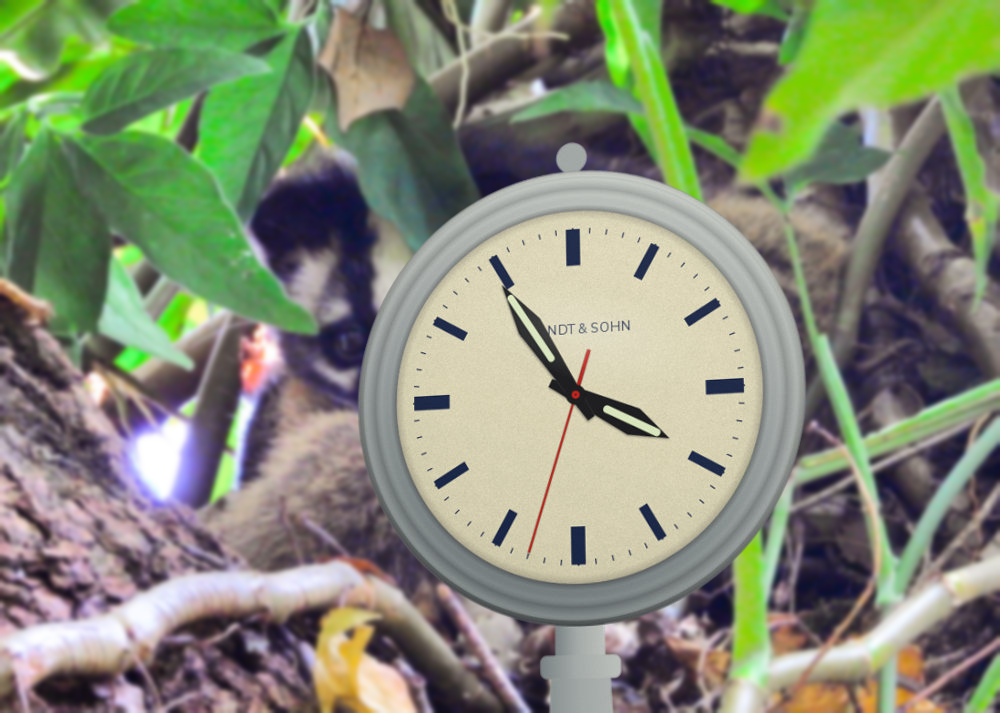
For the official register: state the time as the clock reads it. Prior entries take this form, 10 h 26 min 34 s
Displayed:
3 h 54 min 33 s
